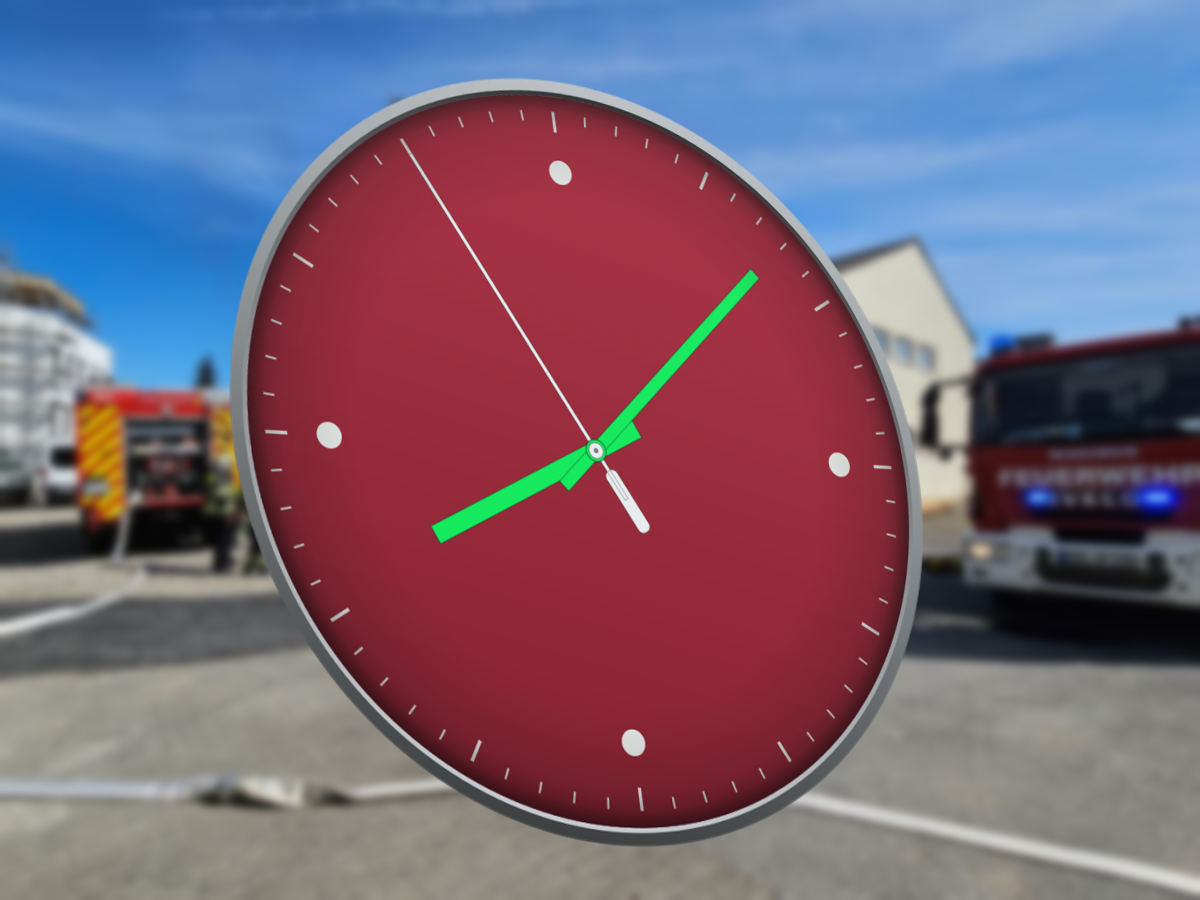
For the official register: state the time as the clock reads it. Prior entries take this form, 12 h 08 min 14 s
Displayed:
8 h 07 min 55 s
